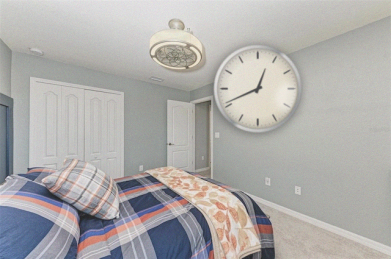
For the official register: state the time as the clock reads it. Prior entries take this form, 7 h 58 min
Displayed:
12 h 41 min
